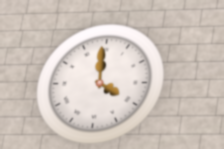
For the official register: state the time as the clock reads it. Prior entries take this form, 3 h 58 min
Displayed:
3 h 59 min
